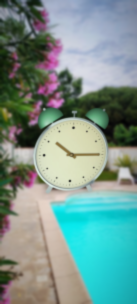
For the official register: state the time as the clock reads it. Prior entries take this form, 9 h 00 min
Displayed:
10 h 15 min
